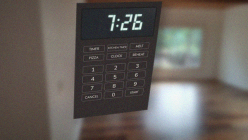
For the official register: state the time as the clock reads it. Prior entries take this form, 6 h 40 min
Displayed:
7 h 26 min
